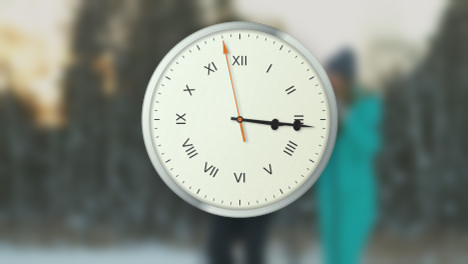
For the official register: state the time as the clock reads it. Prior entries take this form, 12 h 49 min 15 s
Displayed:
3 h 15 min 58 s
